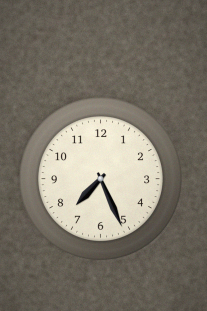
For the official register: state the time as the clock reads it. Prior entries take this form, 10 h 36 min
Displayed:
7 h 26 min
